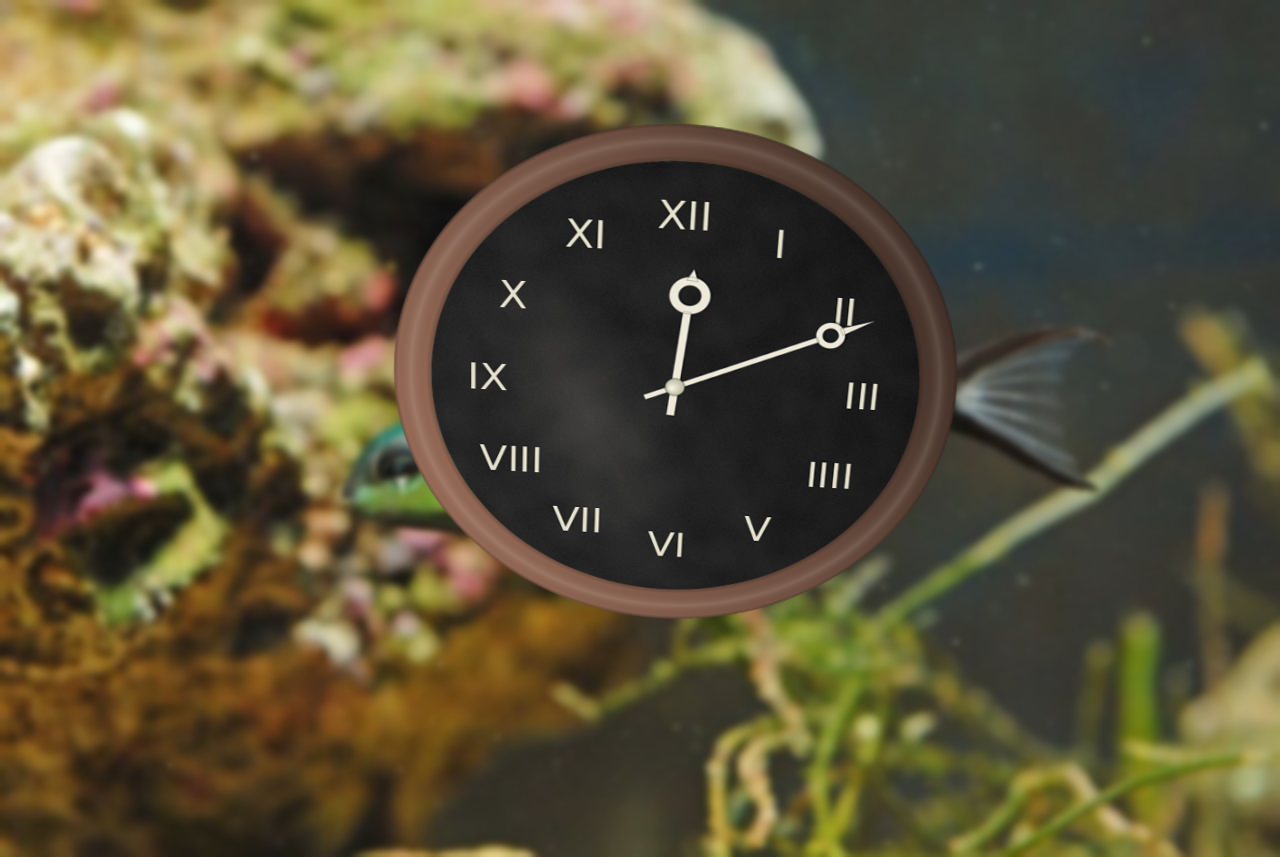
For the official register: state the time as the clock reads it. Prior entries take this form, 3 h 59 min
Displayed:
12 h 11 min
